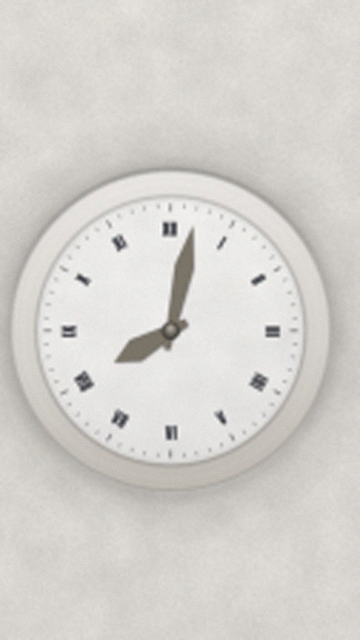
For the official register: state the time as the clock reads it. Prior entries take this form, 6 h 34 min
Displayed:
8 h 02 min
